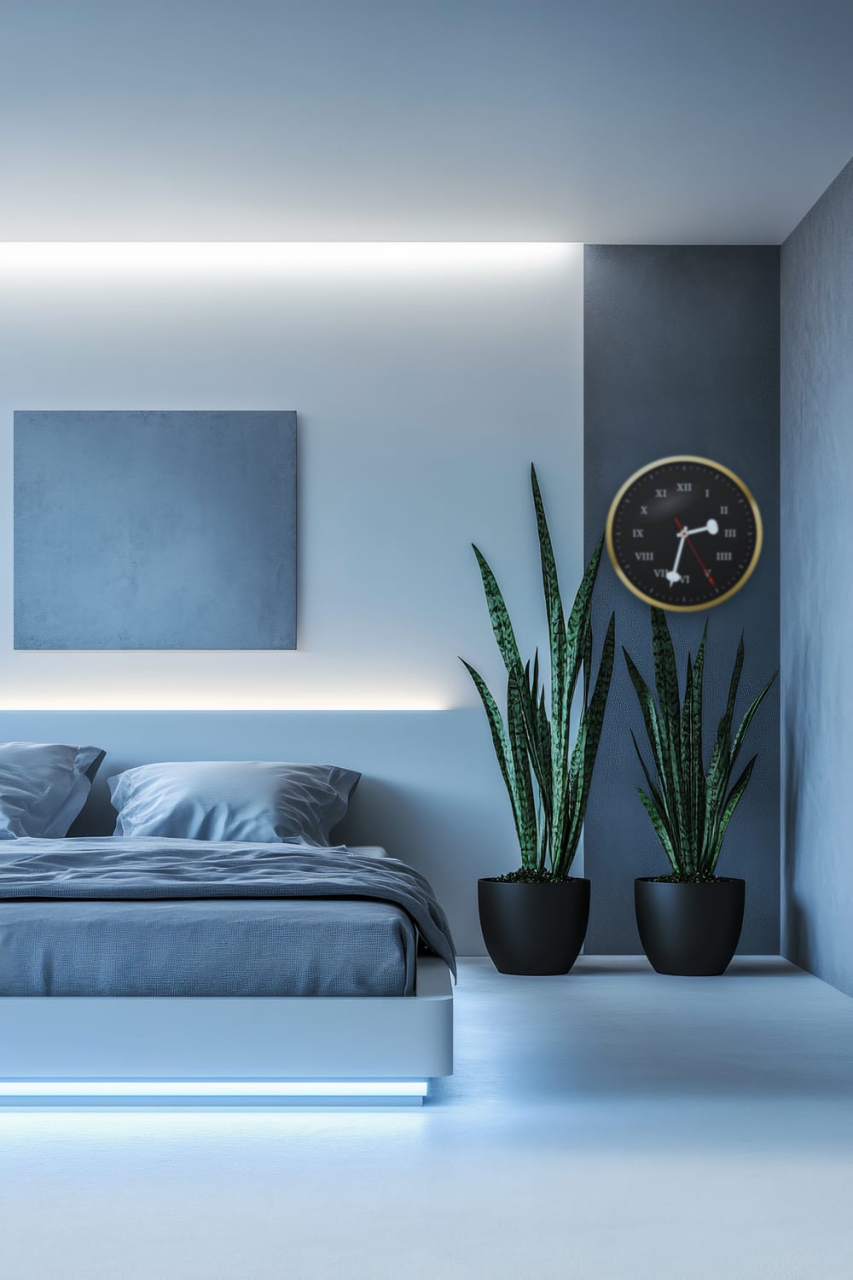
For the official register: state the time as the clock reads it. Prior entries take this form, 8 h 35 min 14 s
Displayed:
2 h 32 min 25 s
